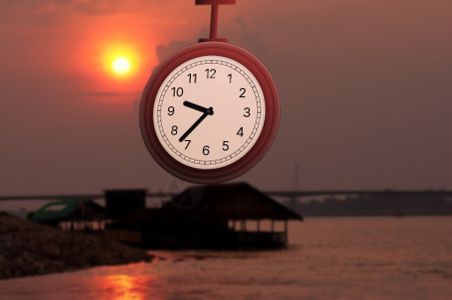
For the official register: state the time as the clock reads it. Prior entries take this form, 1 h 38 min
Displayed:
9 h 37 min
